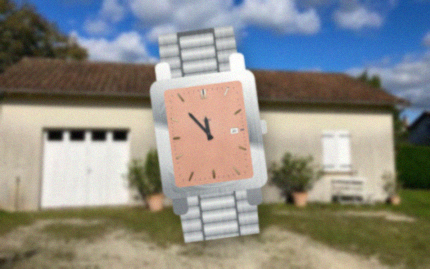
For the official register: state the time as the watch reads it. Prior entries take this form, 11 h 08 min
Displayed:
11 h 54 min
